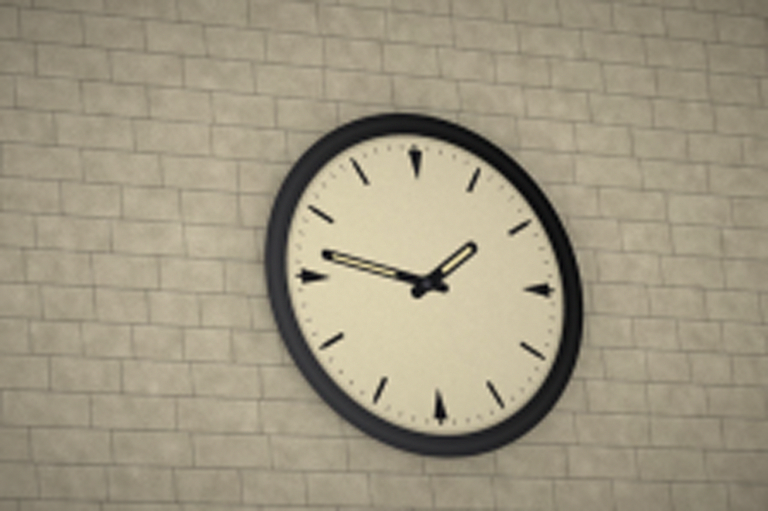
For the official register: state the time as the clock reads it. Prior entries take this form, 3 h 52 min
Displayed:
1 h 47 min
